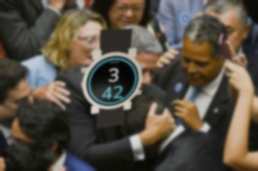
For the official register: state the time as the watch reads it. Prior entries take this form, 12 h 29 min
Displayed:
3 h 42 min
